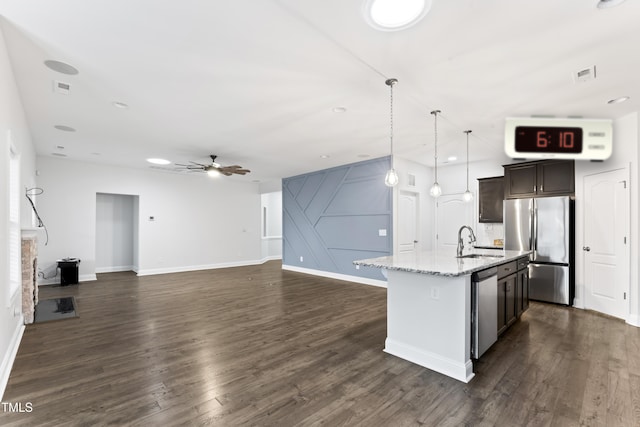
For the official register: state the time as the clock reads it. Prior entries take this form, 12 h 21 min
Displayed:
6 h 10 min
